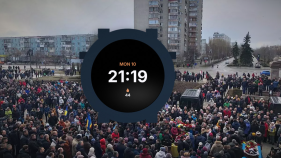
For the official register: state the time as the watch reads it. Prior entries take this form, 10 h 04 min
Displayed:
21 h 19 min
